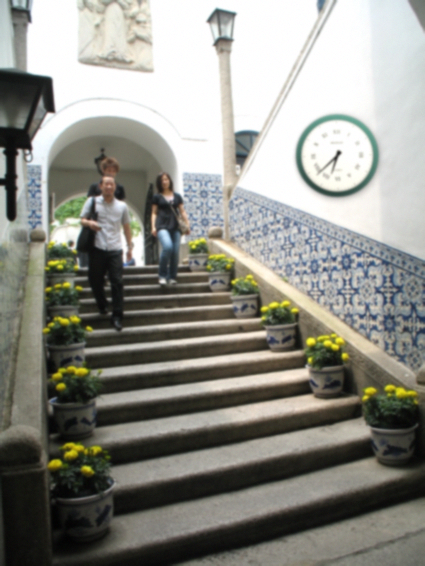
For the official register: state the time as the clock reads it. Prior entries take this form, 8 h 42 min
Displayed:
6 h 38 min
